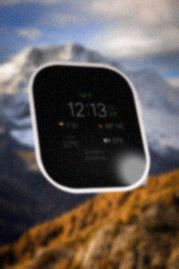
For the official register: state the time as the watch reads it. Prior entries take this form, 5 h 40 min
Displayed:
12 h 13 min
